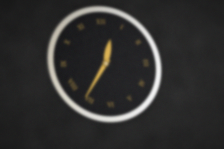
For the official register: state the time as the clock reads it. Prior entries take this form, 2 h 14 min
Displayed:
12 h 36 min
